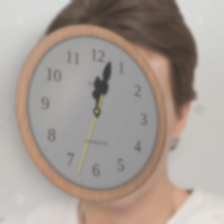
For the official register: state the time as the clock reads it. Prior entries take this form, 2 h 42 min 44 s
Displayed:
12 h 02 min 33 s
